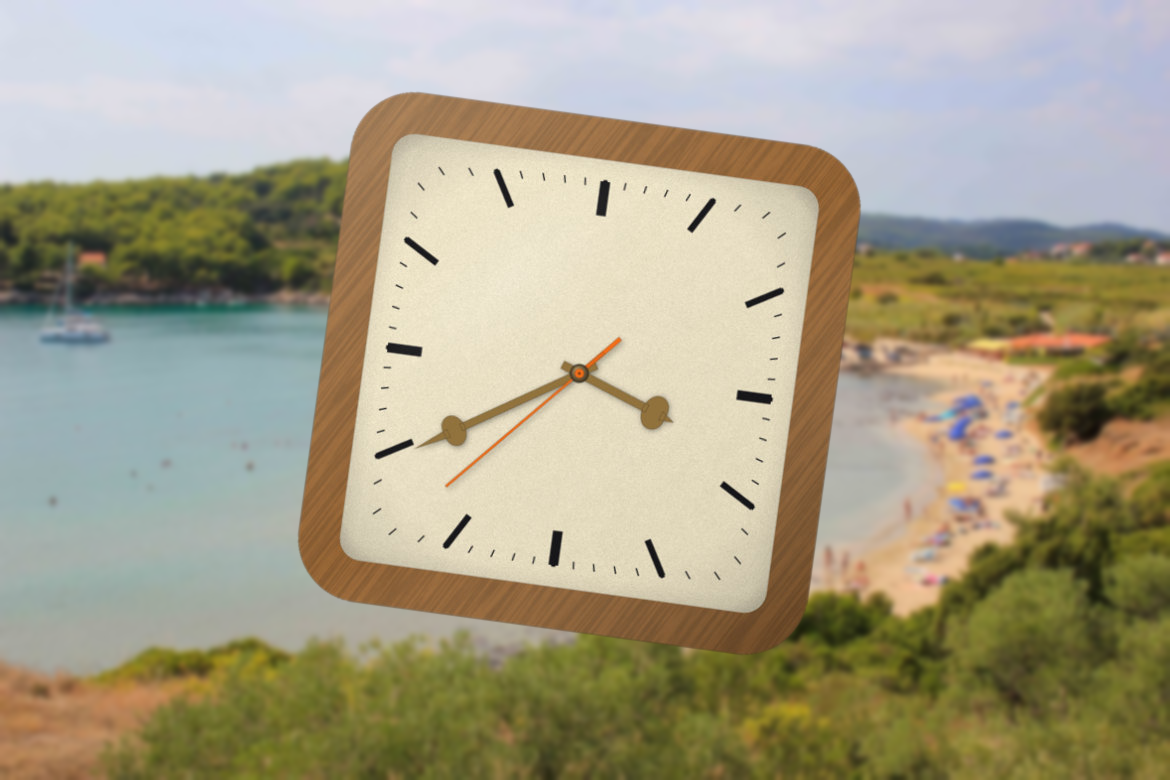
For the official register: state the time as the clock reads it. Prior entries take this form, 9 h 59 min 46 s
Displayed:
3 h 39 min 37 s
